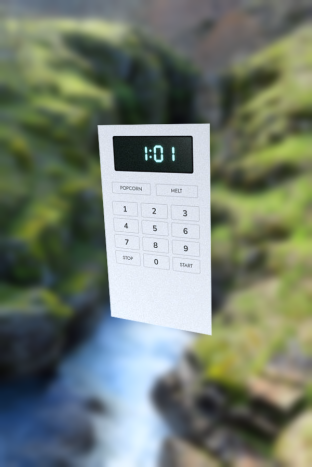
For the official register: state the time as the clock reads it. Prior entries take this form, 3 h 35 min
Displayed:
1 h 01 min
